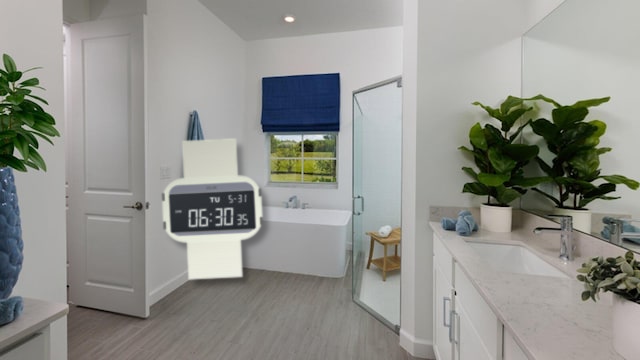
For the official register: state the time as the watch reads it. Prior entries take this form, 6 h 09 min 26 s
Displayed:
6 h 30 min 35 s
